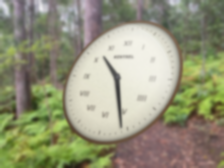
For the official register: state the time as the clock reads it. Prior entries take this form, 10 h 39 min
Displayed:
10 h 26 min
